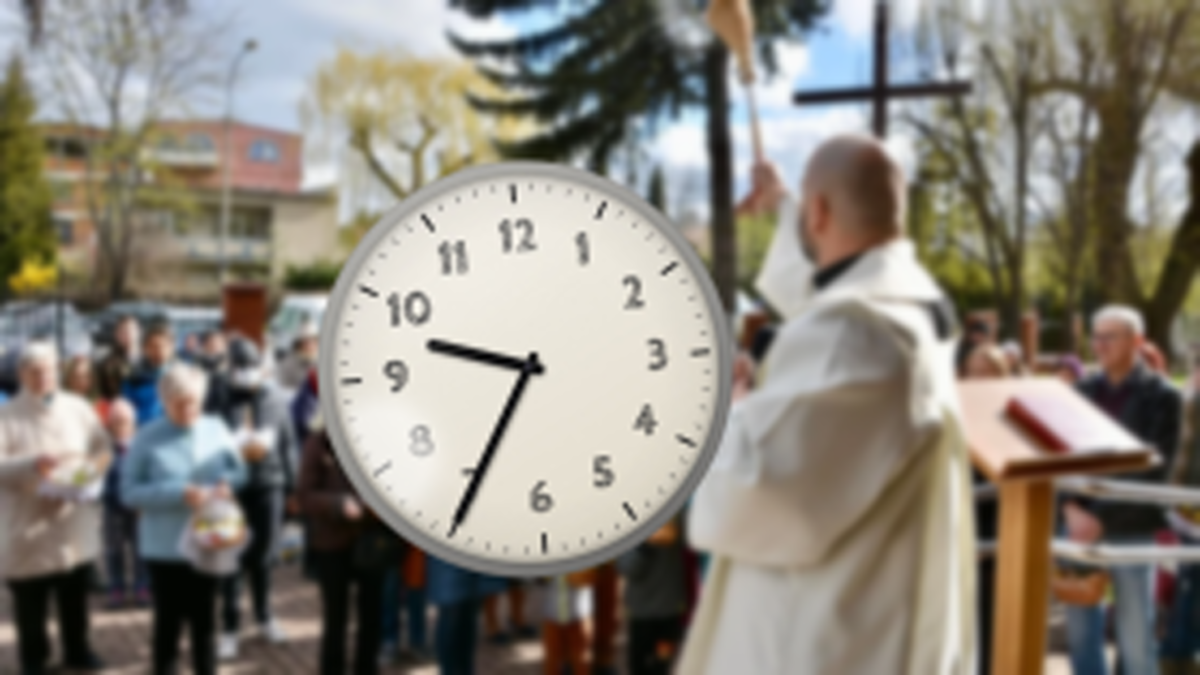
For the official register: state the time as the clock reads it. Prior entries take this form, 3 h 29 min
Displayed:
9 h 35 min
